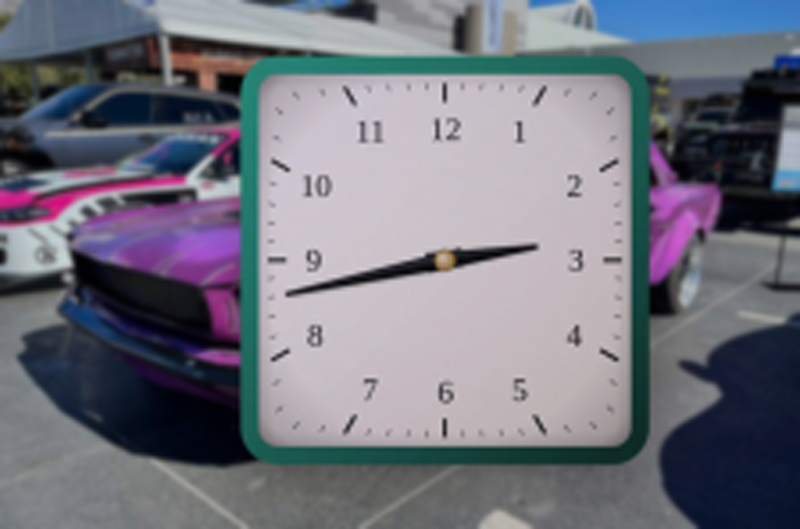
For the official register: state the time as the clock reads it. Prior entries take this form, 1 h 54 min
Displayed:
2 h 43 min
